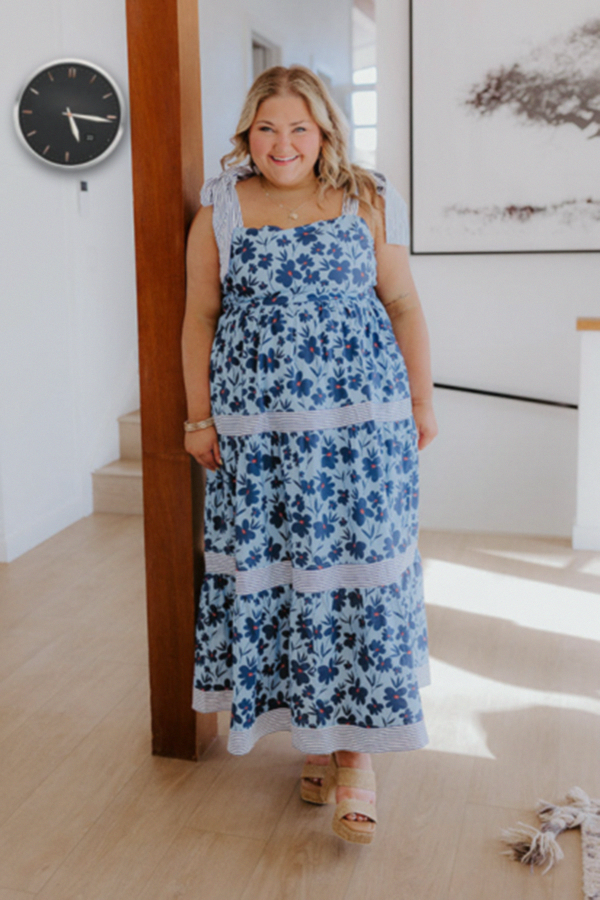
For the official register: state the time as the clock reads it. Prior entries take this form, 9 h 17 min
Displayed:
5 h 16 min
